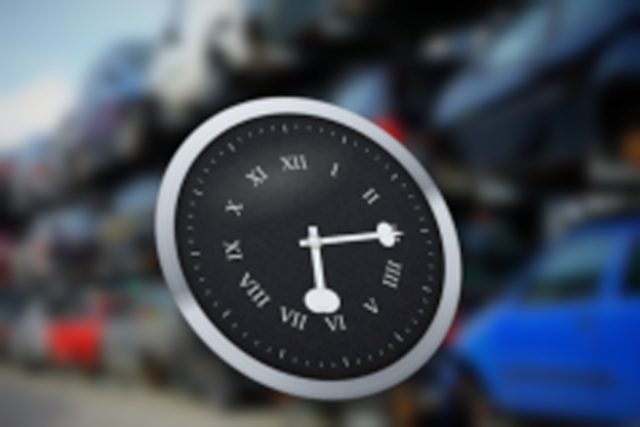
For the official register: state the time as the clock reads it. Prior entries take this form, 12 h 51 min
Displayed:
6 h 15 min
